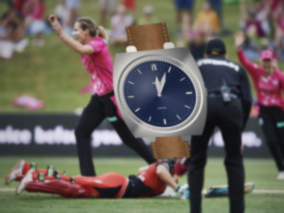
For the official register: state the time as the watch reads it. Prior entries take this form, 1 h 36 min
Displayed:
12 h 04 min
